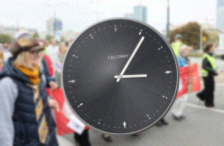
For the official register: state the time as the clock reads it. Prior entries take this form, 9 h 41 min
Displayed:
3 h 06 min
